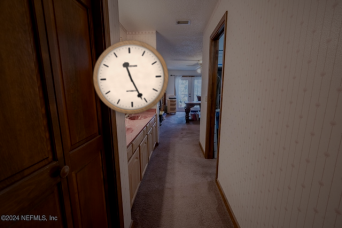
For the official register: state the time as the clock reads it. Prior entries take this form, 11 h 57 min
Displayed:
11 h 26 min
